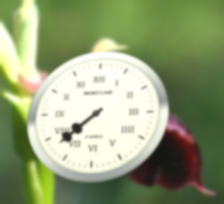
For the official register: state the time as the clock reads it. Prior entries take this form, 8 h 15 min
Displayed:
7 h 38 min
